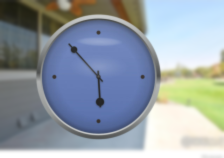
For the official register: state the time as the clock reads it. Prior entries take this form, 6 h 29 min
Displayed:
5 h 53 min
